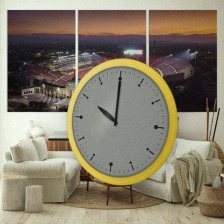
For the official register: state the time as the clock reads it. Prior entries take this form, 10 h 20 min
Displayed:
10 h 00 min
